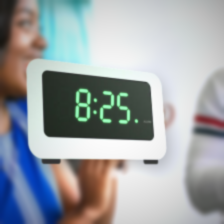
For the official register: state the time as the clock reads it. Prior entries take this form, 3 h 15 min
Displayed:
8 h 25 min
